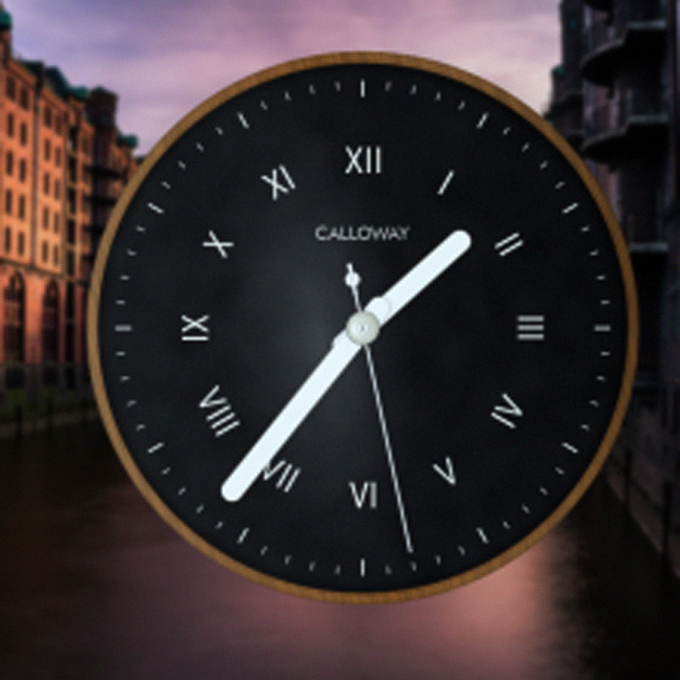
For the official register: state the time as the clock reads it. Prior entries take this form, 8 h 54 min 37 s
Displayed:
1 h 36 min 28 s
